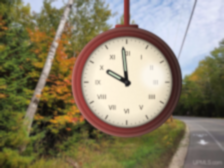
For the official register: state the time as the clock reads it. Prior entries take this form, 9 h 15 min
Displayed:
9 h 59 min
